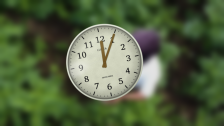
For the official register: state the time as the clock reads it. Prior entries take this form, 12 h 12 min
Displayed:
12 h 05 min
